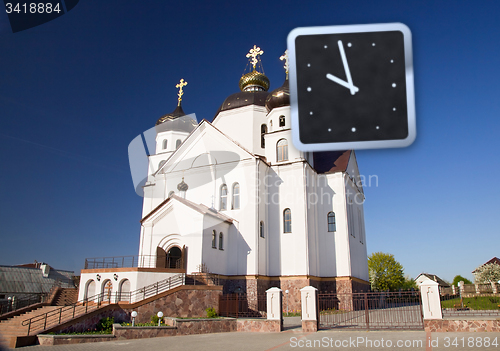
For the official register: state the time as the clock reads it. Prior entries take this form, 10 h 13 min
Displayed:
9 h 58 min
